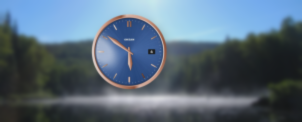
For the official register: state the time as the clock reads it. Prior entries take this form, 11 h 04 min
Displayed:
5 h 51 min
